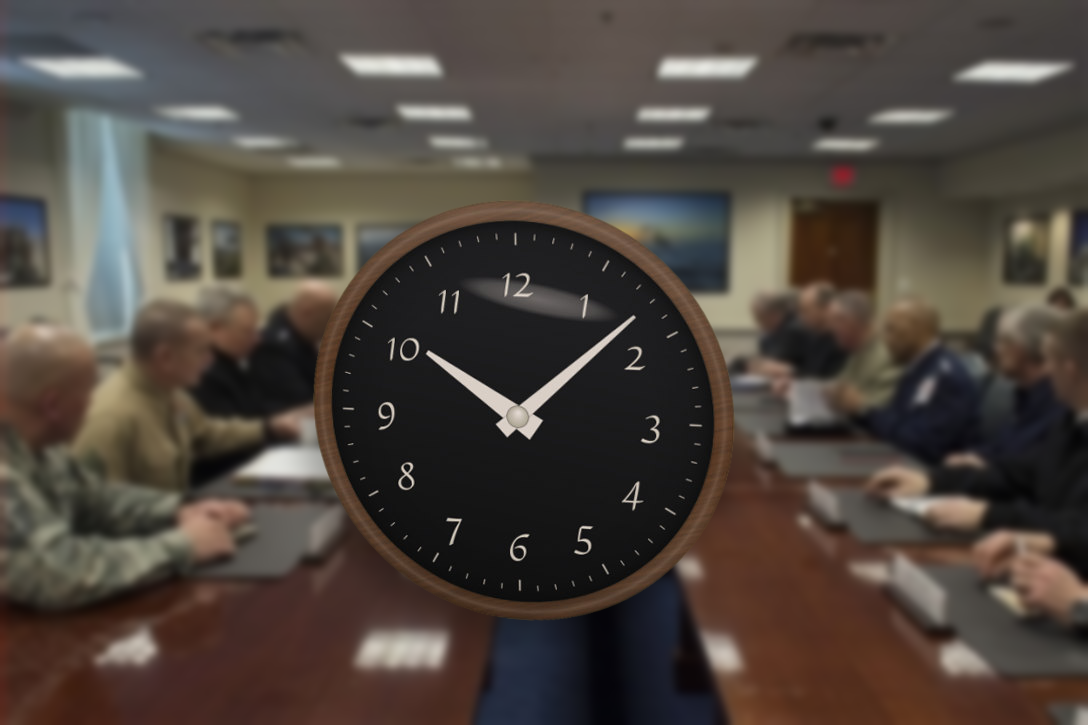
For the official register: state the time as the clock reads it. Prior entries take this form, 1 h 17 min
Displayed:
10 h 08 min
